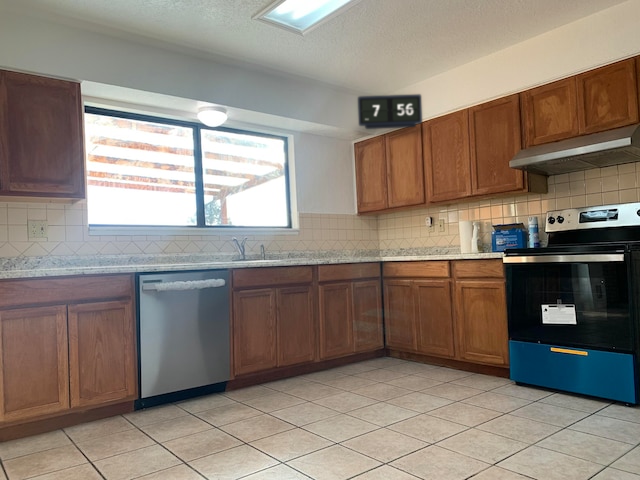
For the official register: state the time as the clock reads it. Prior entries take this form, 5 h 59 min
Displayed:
7 h 56 min
